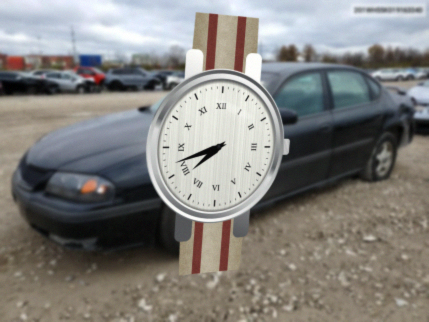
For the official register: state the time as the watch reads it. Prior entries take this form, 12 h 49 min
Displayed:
7 h 42 min
